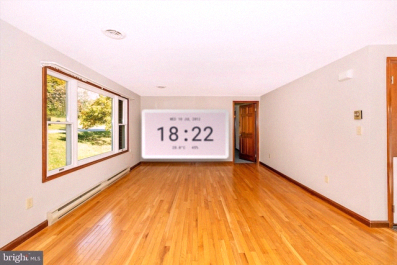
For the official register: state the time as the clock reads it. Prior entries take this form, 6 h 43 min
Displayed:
18 h 22 min
